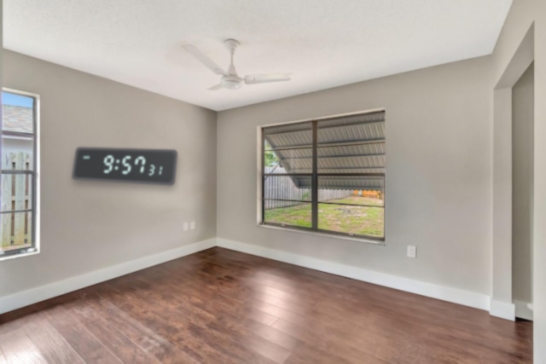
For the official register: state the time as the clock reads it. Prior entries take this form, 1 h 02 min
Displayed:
9 h 57 min
